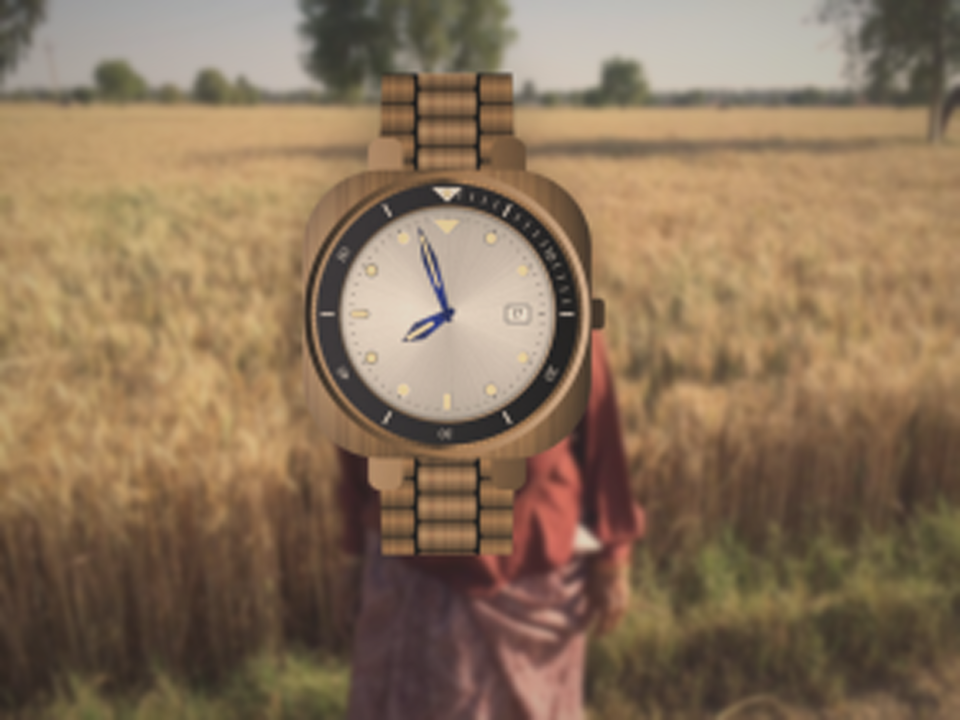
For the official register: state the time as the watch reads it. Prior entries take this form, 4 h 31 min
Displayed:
7 h 57 min
